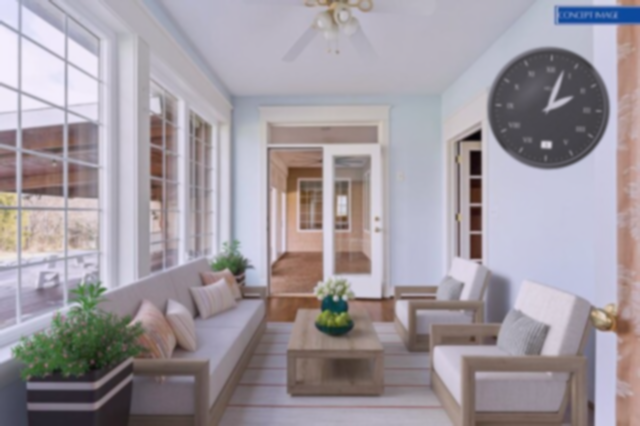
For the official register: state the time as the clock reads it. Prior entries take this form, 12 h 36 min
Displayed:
2 h 03 min
